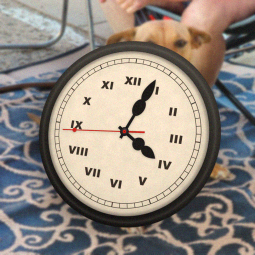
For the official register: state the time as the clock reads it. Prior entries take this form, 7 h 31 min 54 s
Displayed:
4 h 03 min 44 s
